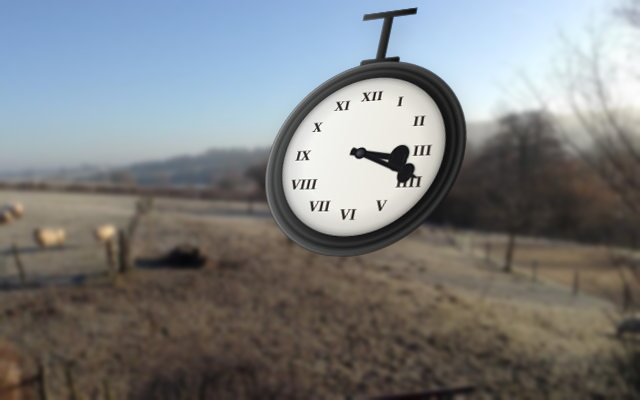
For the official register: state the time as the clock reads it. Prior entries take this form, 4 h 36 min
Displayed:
3 h 19 min
